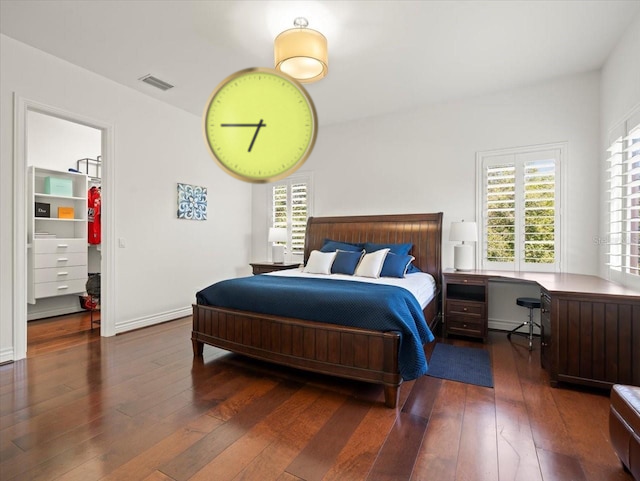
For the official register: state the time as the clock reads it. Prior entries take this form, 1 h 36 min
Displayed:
6 h 45 min
